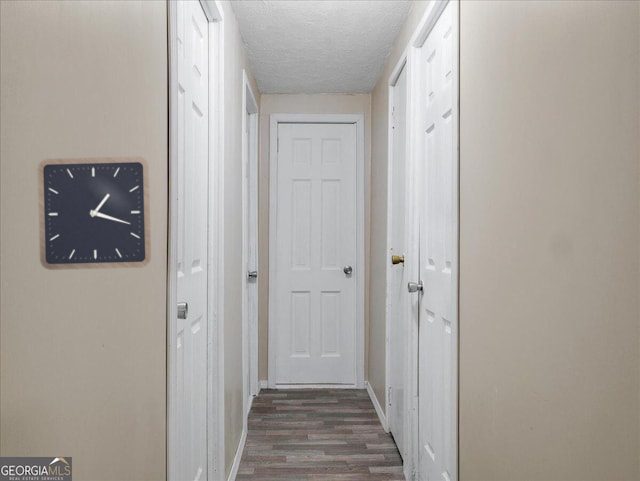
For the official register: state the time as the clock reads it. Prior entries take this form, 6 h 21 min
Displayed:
1 h 18 min
